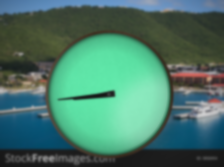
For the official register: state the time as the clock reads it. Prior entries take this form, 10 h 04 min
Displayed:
8 h 44 min
